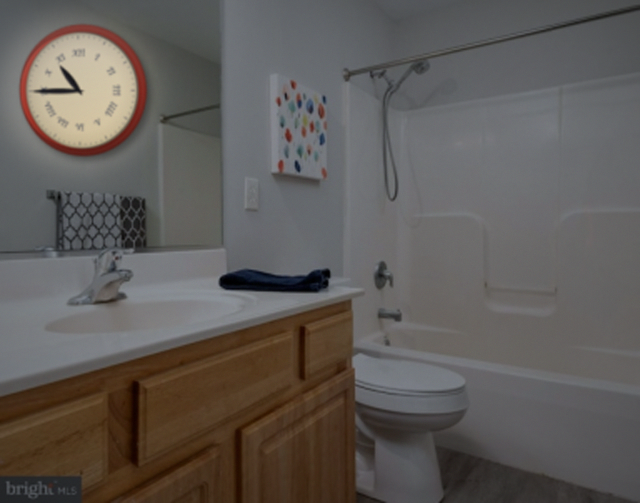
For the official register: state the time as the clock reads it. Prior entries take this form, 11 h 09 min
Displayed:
10 h 45 min
